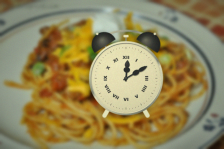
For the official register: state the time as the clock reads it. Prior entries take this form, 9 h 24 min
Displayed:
12 h 10 min
